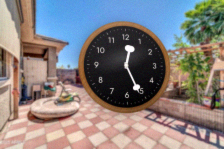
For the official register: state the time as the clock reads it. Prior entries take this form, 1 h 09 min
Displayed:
12 h 26 min
